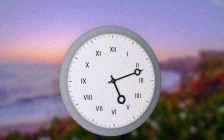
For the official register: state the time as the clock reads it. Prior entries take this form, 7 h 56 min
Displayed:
5 h 12 min
